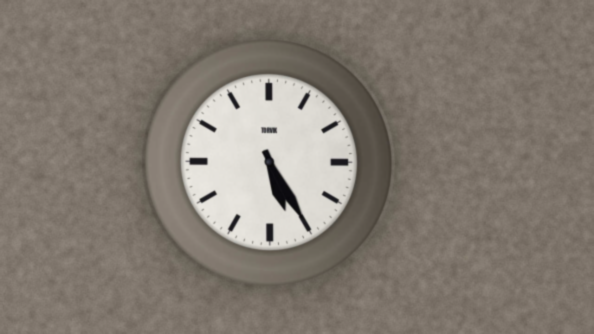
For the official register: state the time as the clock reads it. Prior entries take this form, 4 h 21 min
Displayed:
5 h 25 min
